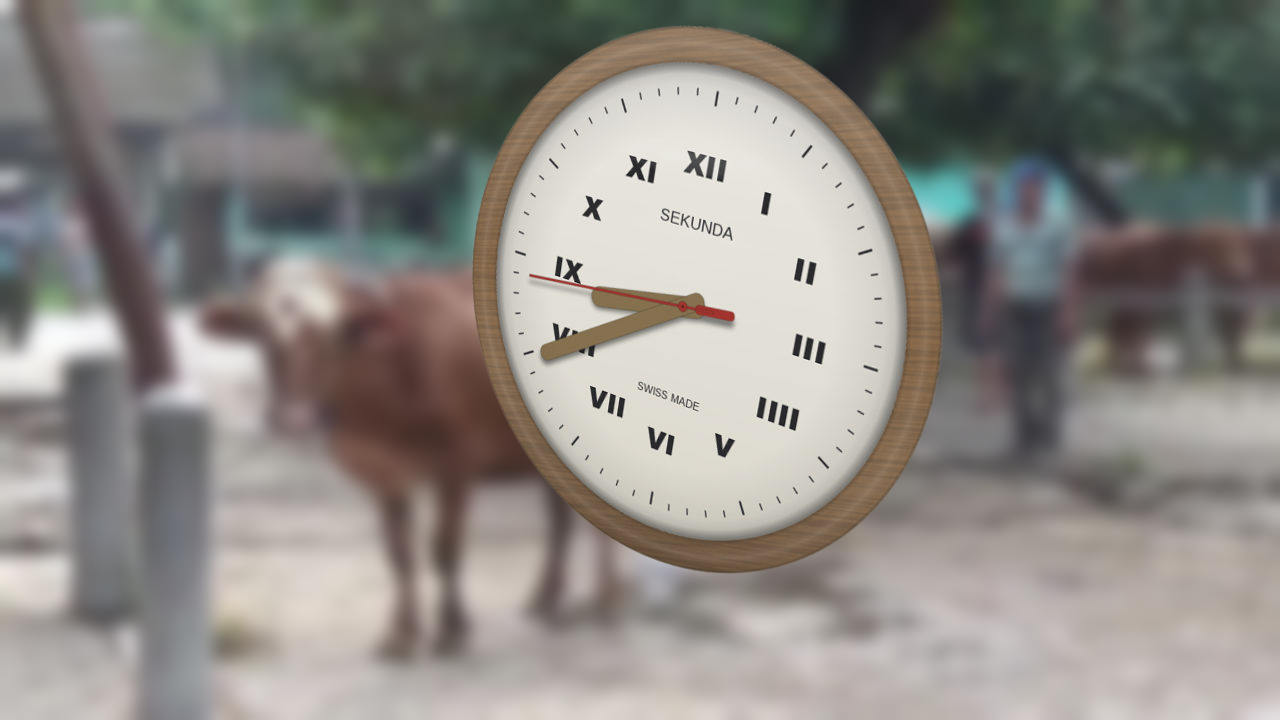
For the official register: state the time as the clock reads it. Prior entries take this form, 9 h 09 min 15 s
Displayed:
8 h 39 min 44 s
